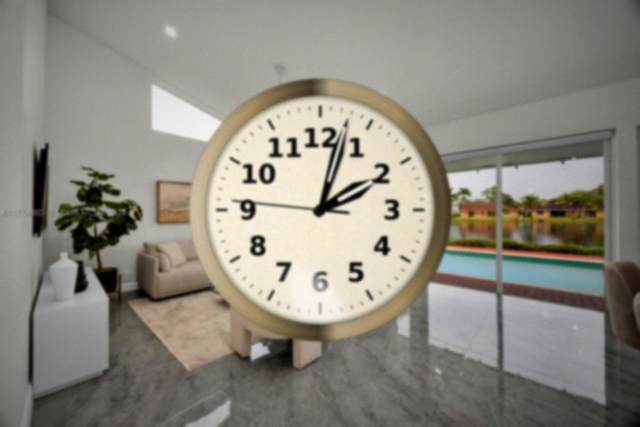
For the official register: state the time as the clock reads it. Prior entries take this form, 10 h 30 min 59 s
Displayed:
2 h 02 min 46 s
